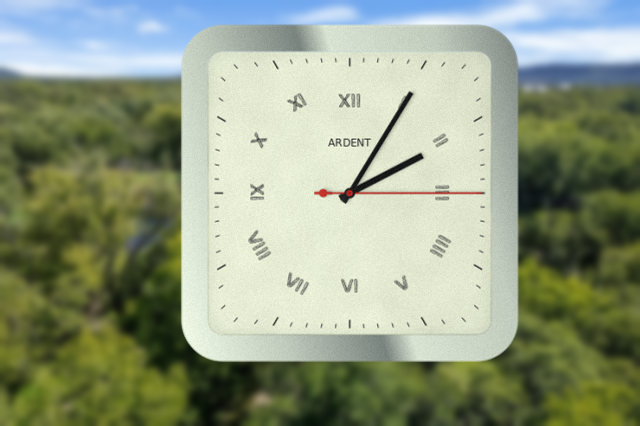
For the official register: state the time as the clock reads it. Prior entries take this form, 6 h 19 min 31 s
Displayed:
2 h 05 min 15 s
